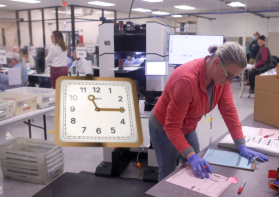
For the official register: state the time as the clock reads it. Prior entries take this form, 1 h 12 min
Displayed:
11 h 15 min
